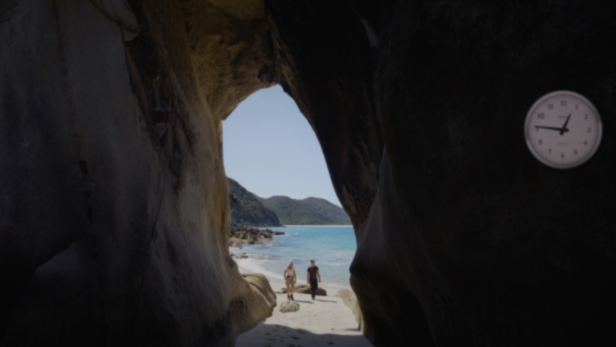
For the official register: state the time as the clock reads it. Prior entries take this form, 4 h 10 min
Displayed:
12 h 46 min
